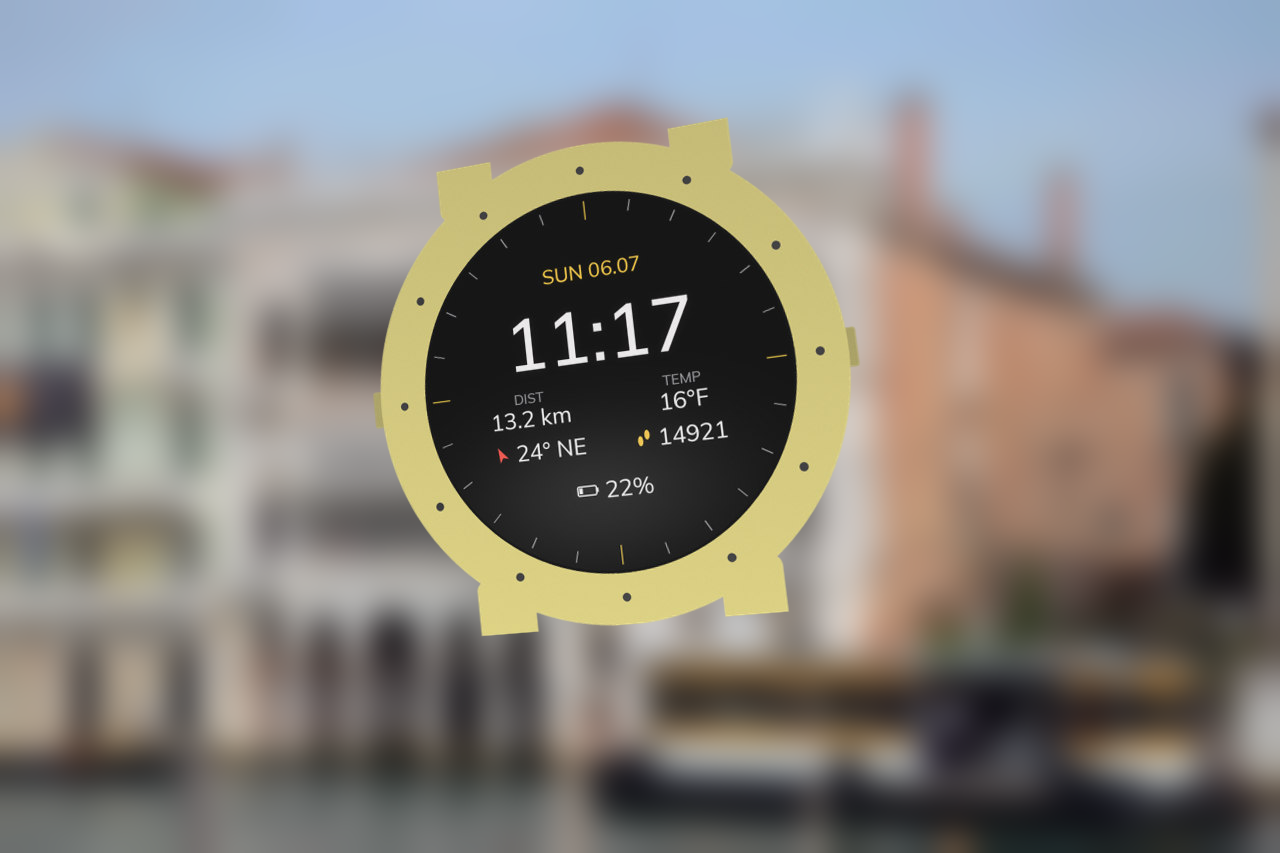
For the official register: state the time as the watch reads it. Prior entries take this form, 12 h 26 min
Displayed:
11 h 17 min
